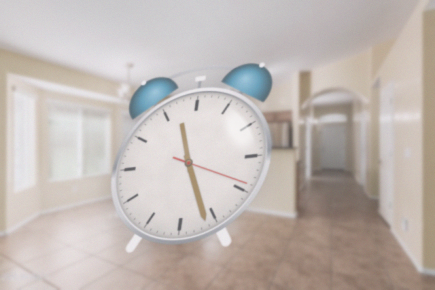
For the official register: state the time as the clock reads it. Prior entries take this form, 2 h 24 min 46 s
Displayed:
11 h 26 min 19 s
